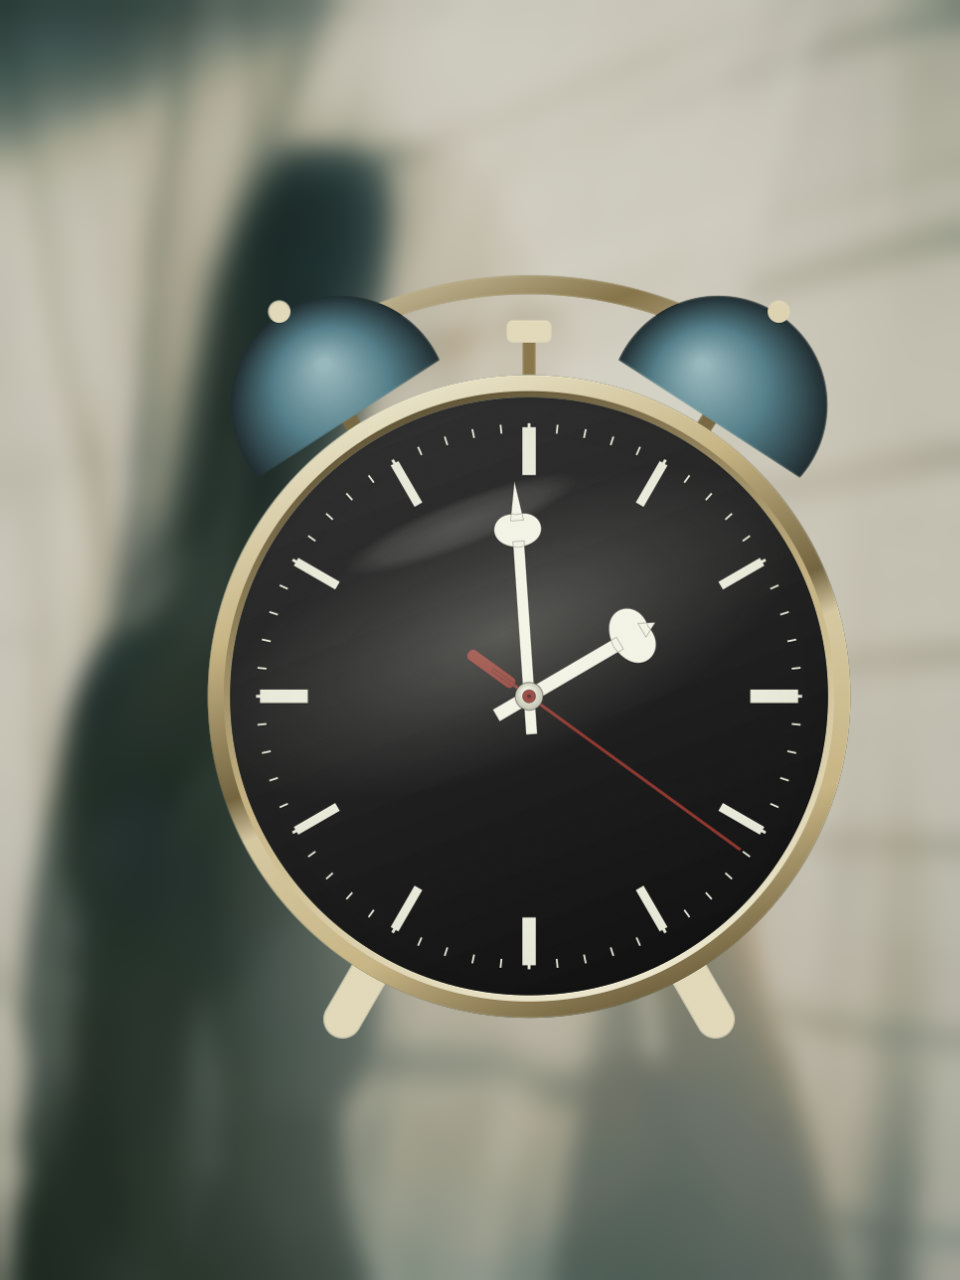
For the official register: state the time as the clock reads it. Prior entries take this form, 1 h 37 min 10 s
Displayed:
1 h 59 min 21 s
